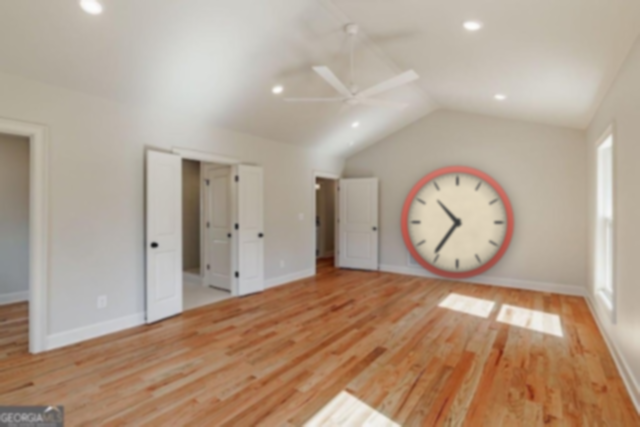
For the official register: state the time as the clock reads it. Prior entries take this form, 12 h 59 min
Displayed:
10 h 36 min
